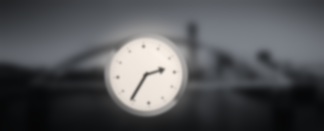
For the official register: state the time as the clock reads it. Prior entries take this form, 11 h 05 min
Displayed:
2 h 36 min
